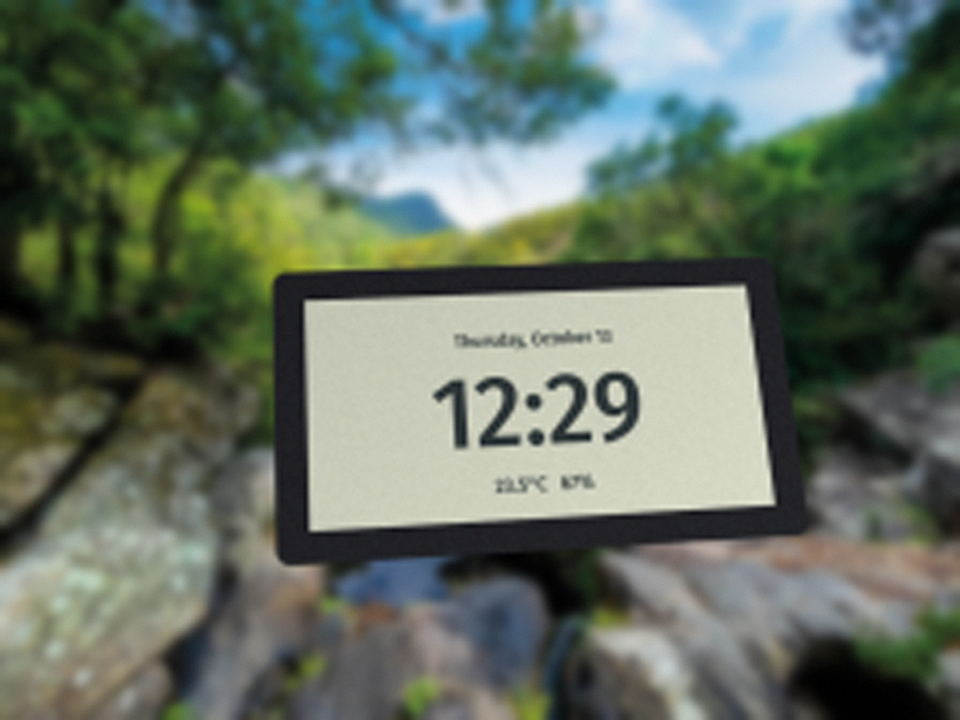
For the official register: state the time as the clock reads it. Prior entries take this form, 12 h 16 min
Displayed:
12 h 29 min
